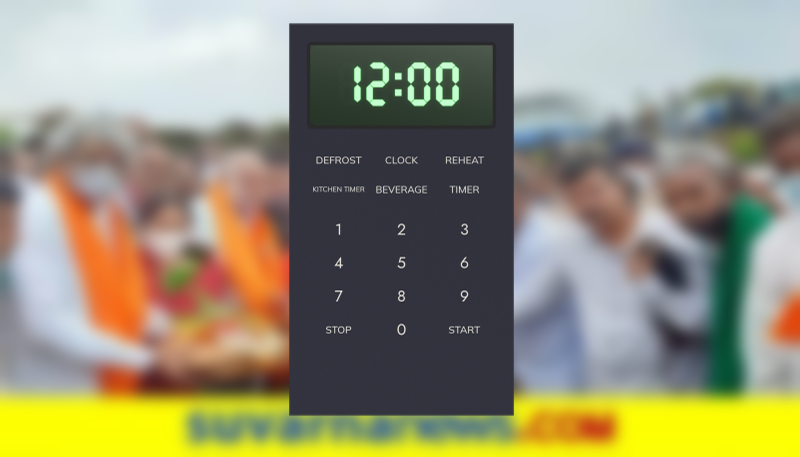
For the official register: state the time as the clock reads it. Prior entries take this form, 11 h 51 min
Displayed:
12 h 00 min
